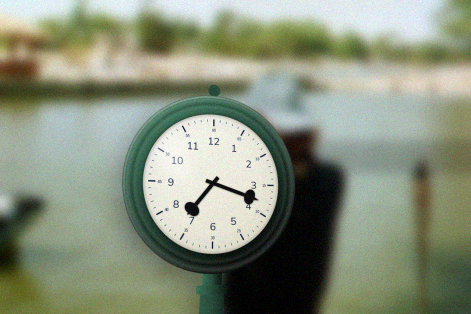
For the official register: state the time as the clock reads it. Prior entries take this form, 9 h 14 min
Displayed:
7 h 18 min
